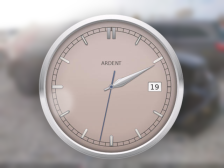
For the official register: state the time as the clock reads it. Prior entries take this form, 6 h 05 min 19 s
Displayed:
2 h 10 min 32 s
